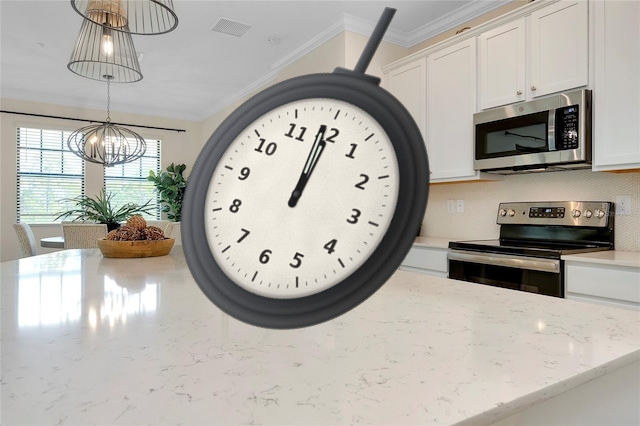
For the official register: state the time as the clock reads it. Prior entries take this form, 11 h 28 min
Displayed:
11 h 59 min
